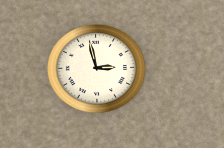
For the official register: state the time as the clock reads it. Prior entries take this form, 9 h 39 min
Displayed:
2 h 58 min
